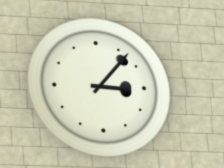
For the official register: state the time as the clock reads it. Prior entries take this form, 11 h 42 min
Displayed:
3 h 07 min
